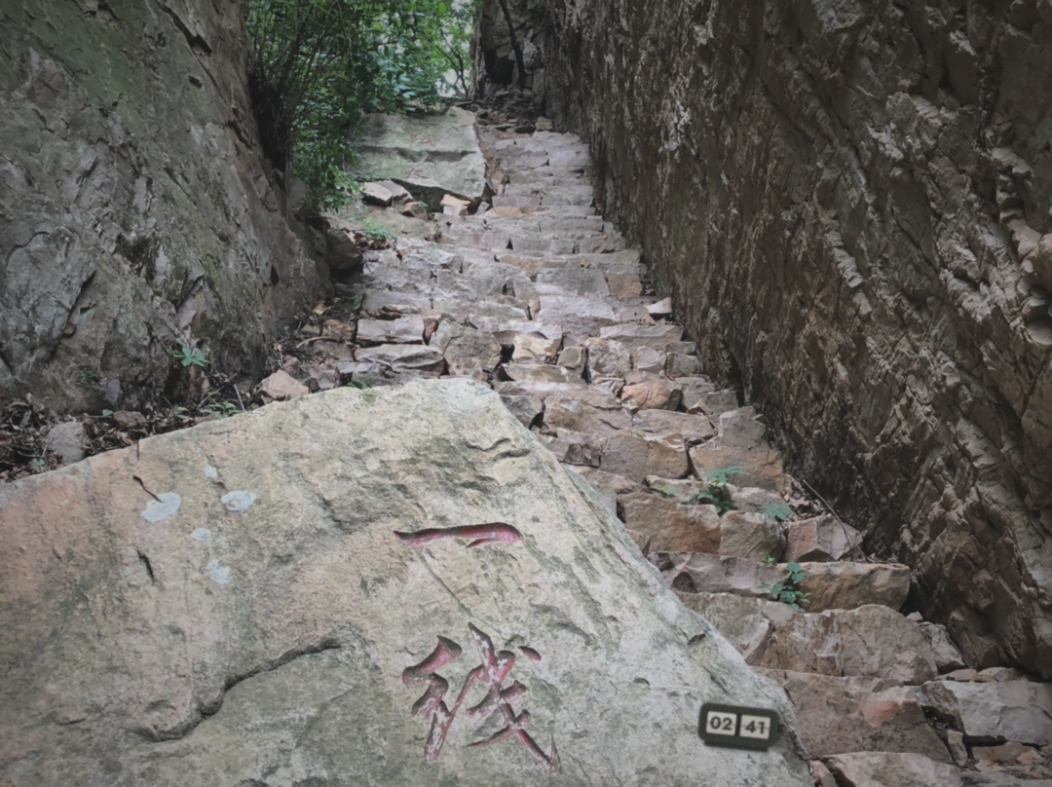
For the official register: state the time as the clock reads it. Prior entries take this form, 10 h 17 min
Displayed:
2 h 41 min
